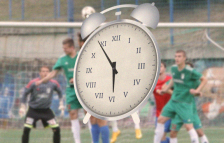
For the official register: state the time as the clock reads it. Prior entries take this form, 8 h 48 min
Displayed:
5 h 54 min
